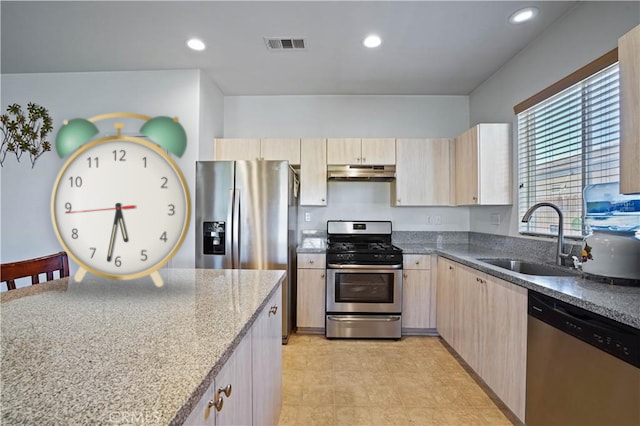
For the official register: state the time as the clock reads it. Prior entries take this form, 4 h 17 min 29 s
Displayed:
5 h 31 min 44 s
